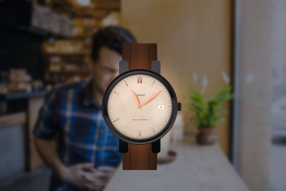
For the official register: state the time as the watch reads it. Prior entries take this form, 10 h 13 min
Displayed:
11 h 09 min
